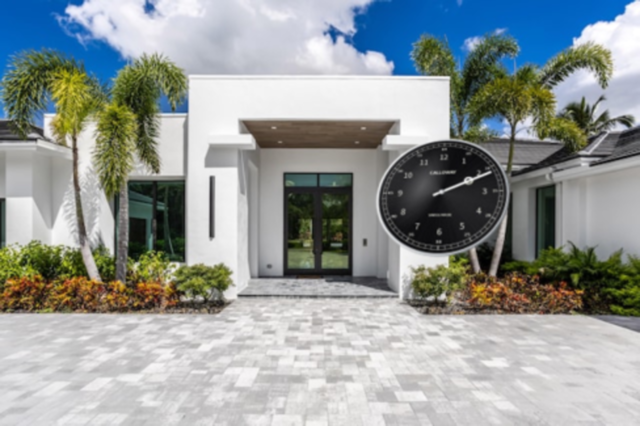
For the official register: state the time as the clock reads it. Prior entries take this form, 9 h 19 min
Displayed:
2 h 11 min
